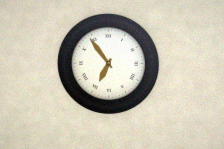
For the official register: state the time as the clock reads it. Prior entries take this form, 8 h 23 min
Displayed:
6 h 54 min
